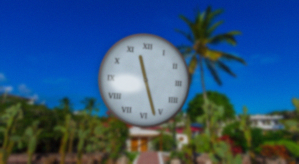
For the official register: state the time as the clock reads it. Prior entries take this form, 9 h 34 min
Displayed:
11 h 27 min
